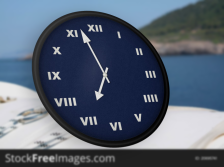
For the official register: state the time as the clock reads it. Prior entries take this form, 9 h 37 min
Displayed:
6 h 57 min
